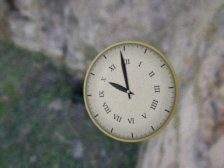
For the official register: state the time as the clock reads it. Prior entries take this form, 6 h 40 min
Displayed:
9 h 59 min
